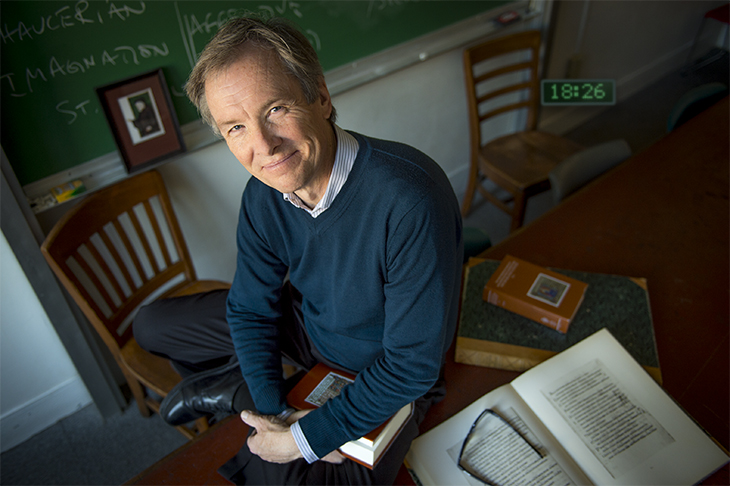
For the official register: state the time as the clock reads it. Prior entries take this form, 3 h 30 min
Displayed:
18 h 26 min
